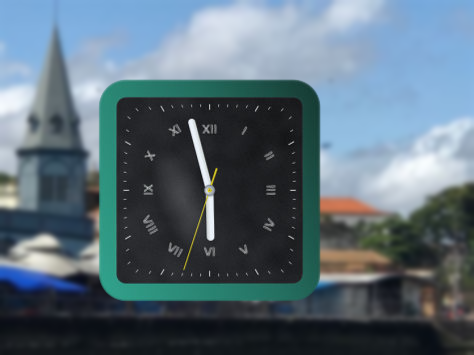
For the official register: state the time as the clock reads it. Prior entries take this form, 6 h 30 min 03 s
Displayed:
5 h 57 min 33 s
